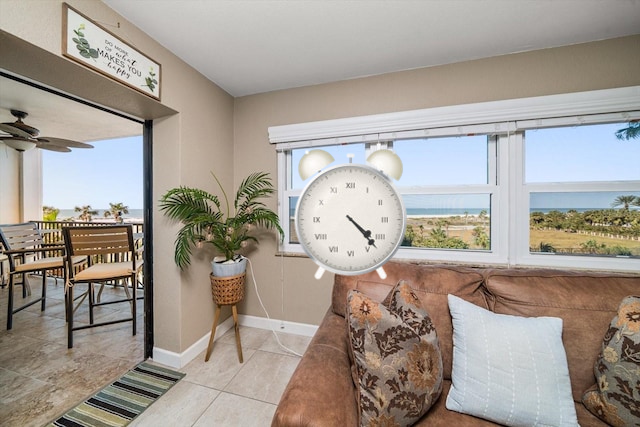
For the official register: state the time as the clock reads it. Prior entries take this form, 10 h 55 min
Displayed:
4 h 23 min
